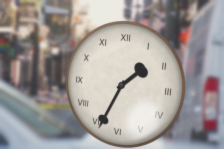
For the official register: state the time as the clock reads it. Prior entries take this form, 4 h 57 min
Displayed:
1 h 34 min
